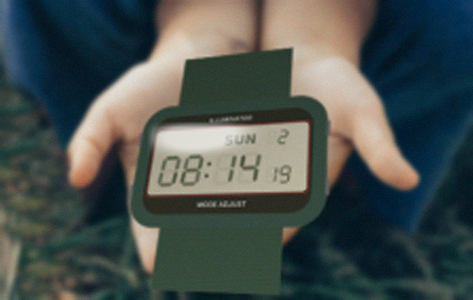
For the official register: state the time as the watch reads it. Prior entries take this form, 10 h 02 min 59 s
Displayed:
8 h 14 min 19 s
